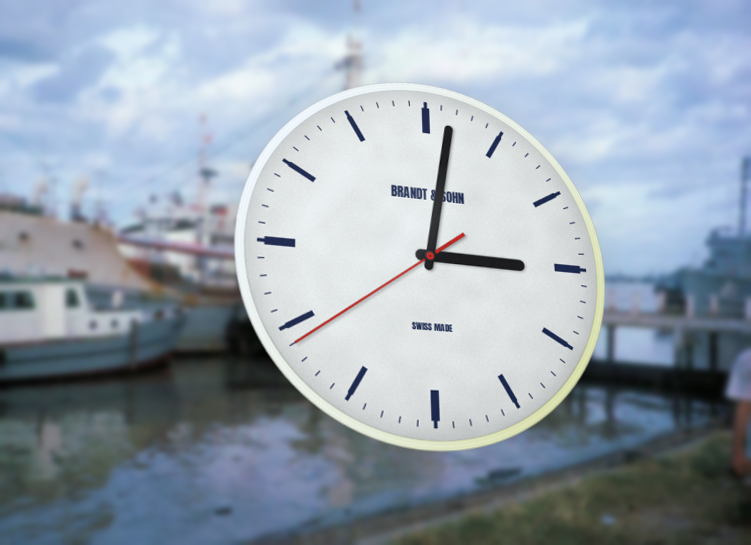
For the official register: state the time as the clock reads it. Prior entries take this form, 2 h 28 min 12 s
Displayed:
3 h 01 min 39 s
